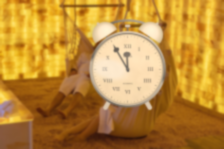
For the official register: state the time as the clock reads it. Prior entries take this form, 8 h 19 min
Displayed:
11 h 55 min
